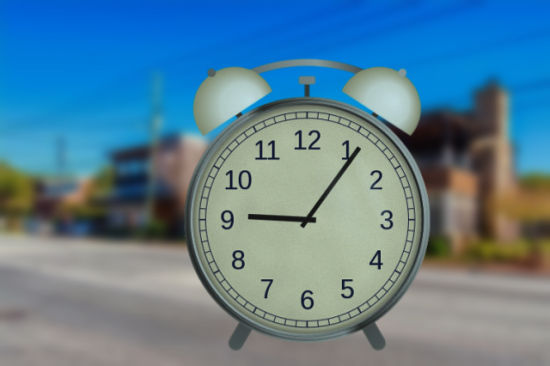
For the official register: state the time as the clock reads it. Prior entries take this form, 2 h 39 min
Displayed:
9 h 06 min
